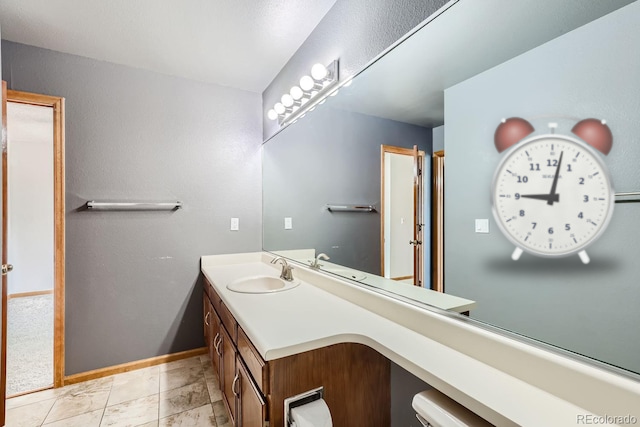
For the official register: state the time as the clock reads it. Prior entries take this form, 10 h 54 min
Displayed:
9 h 02 min
